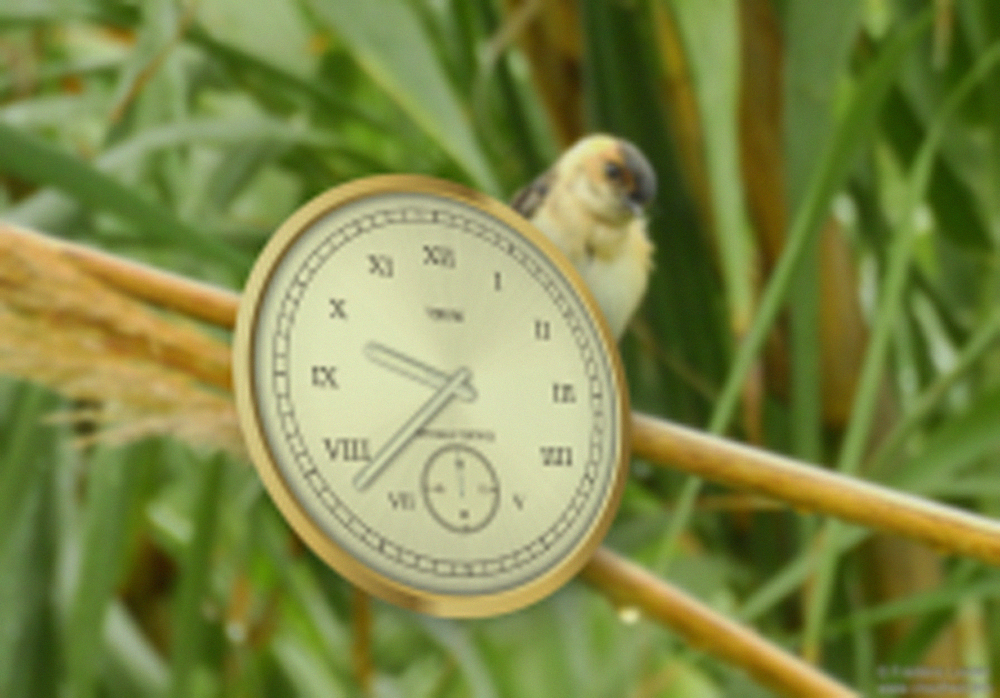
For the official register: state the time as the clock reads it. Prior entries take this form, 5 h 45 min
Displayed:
9 h 38 min
